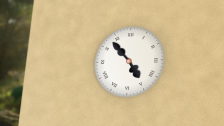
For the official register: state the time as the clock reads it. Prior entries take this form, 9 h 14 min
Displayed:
4 h 53 min
